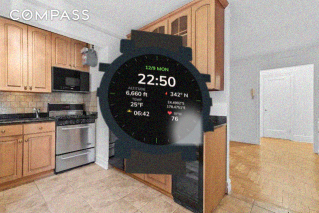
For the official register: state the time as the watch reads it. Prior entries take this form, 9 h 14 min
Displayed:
22 h 50 min
